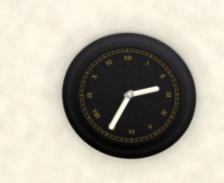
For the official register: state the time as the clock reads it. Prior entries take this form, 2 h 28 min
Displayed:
2 h 35 min
